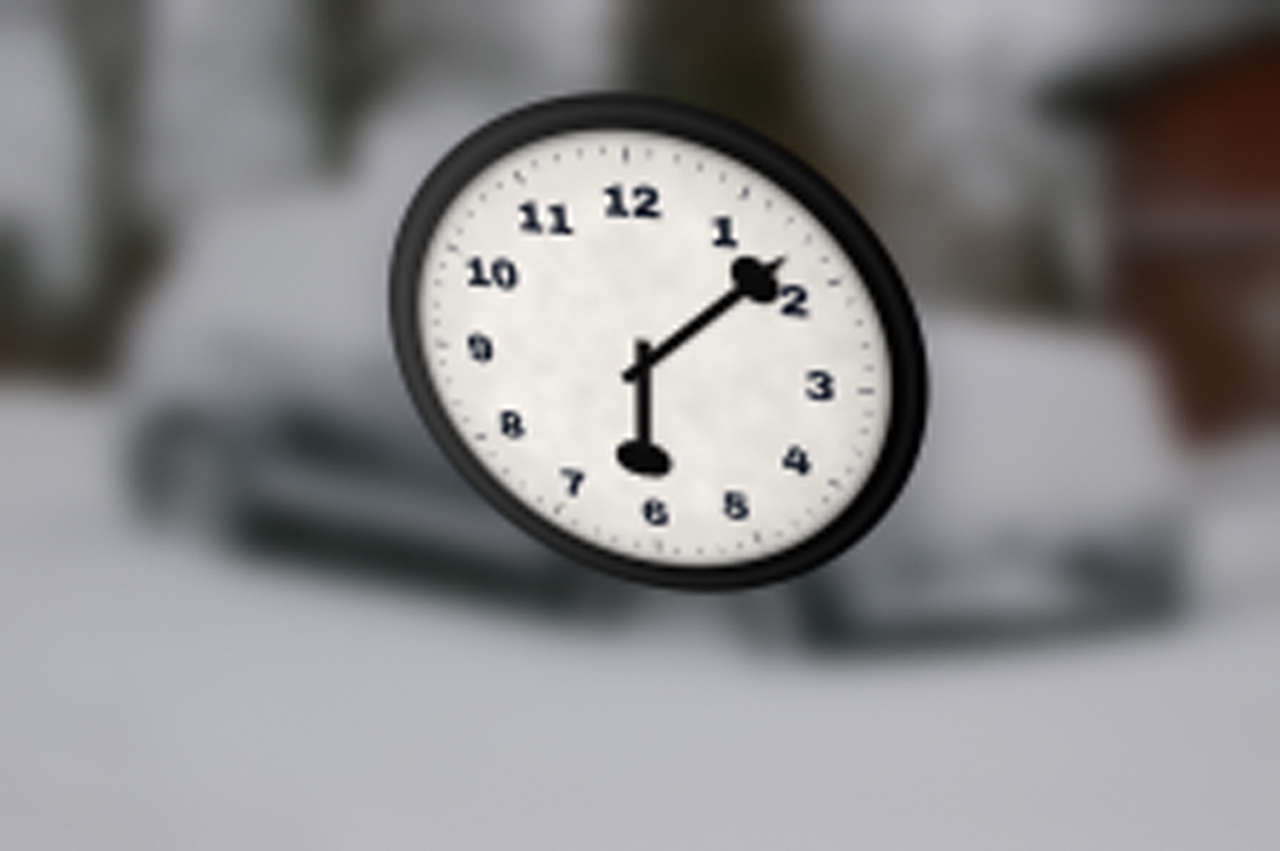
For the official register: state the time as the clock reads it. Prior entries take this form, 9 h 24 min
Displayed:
6 h 08 min
